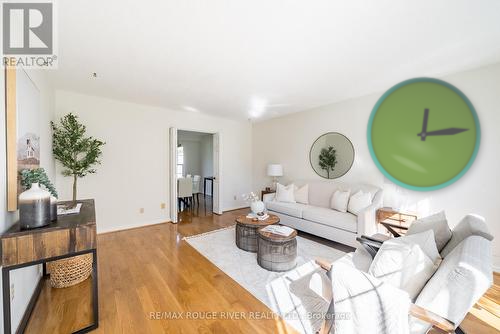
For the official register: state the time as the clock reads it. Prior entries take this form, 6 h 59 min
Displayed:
12 h 14 min
